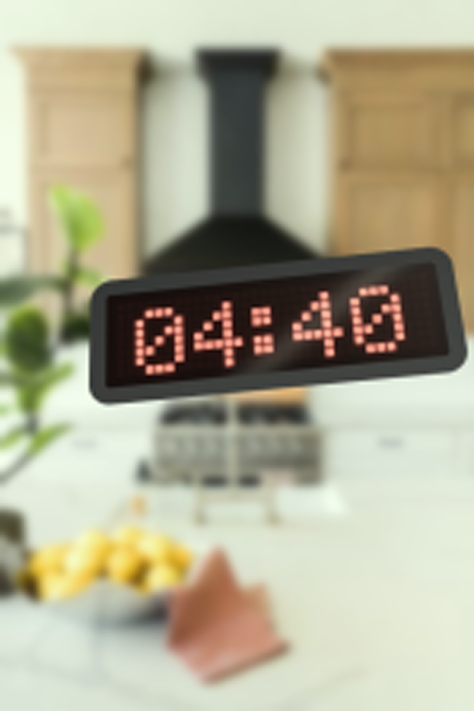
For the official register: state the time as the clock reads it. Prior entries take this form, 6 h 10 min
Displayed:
4 h 40 min
